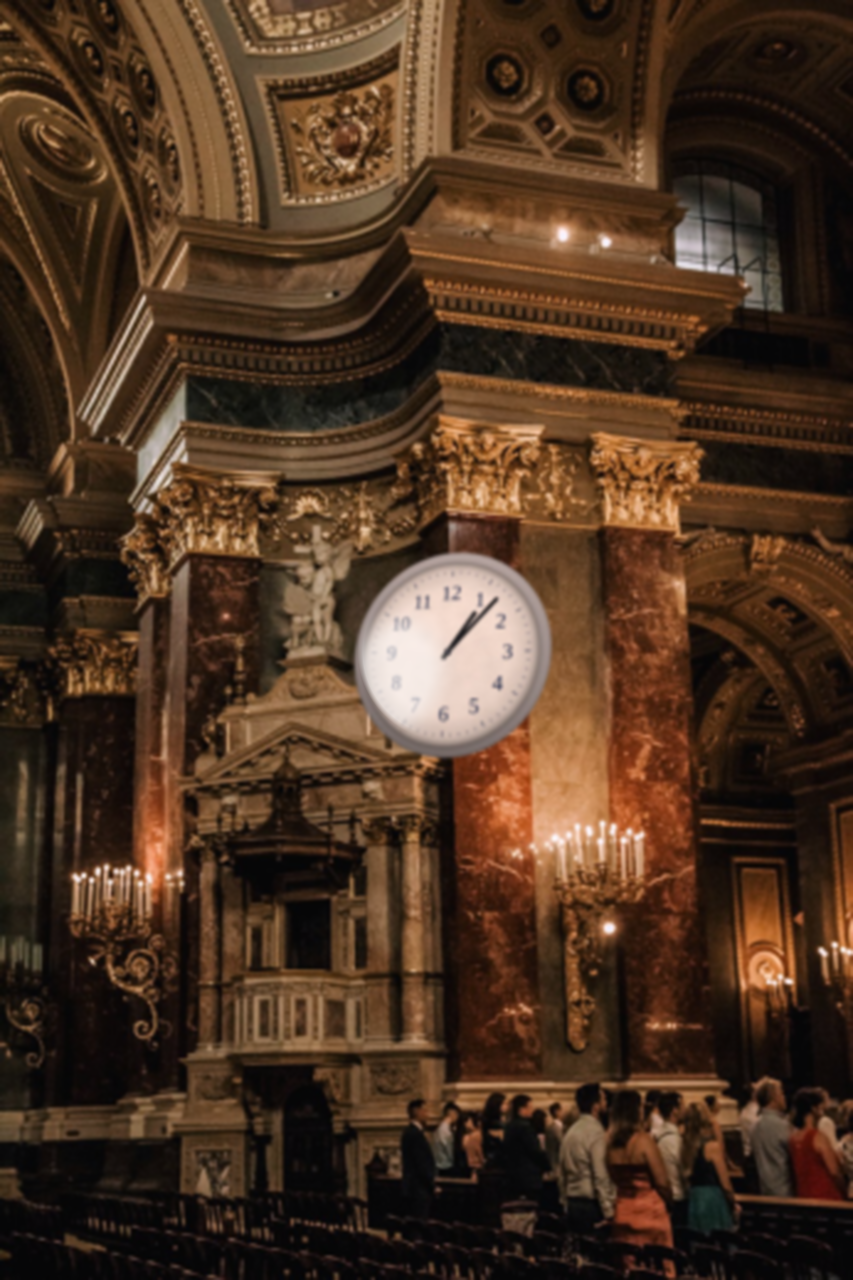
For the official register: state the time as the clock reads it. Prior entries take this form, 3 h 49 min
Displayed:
1 h 07 min
